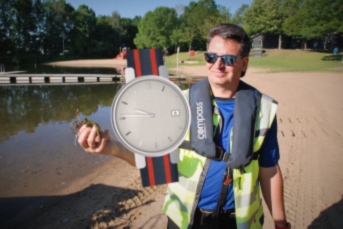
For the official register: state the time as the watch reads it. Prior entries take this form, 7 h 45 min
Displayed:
9 h 46 min
